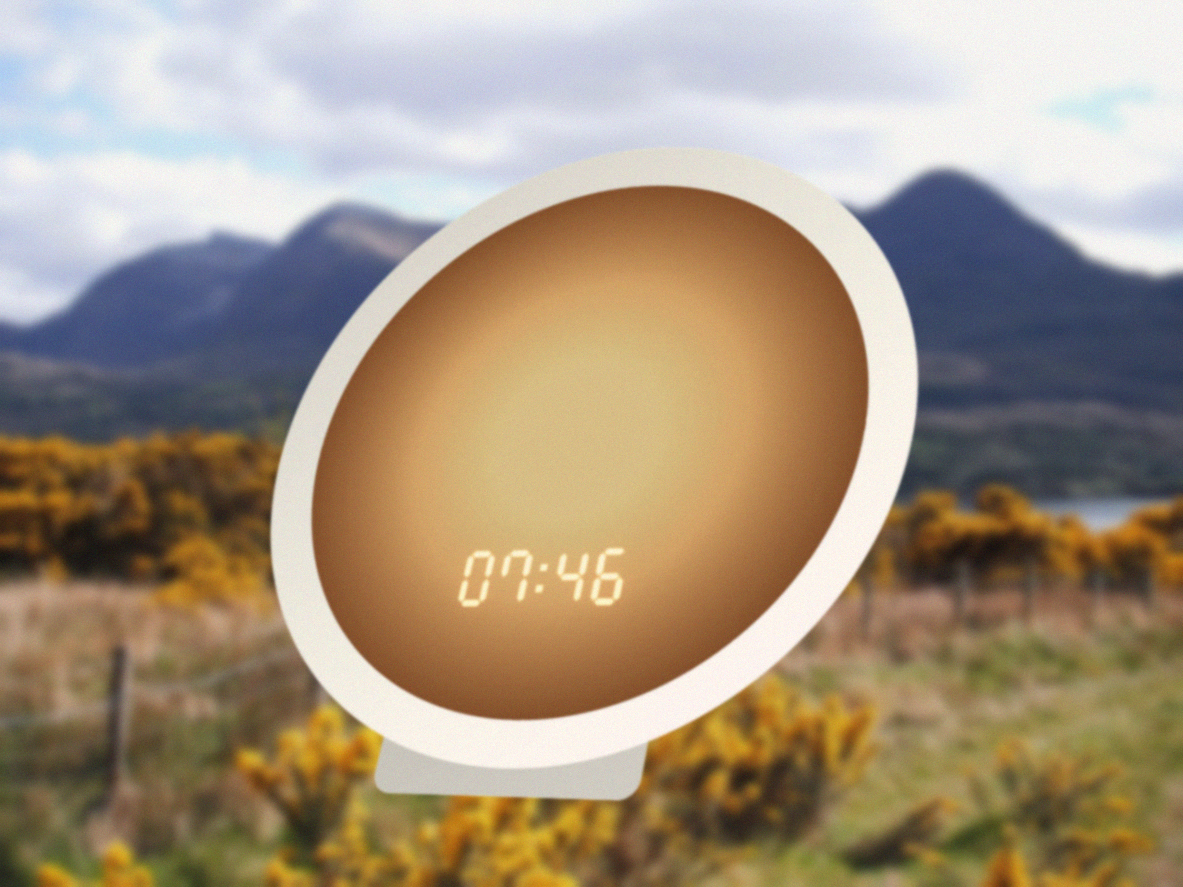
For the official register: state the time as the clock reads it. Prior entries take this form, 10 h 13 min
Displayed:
7 h 46 min
